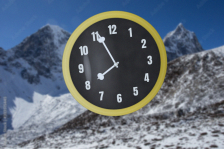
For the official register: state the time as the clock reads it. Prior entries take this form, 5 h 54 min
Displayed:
7 h 56 min
